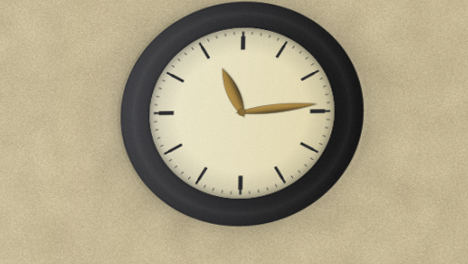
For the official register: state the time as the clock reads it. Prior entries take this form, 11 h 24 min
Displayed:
11 h 14 min
